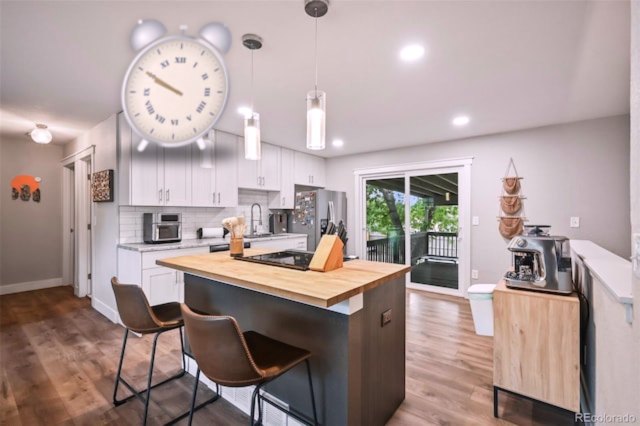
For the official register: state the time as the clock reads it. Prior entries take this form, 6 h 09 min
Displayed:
9 h 50 min
